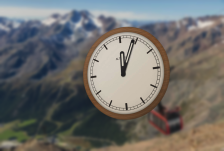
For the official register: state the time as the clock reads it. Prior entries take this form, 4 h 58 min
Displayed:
12 h 04 min
